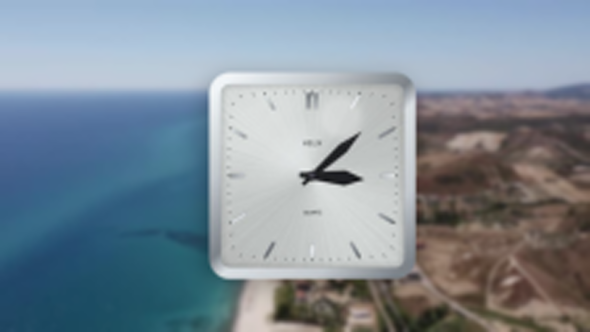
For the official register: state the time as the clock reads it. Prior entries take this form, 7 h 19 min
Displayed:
3 h 08 min
